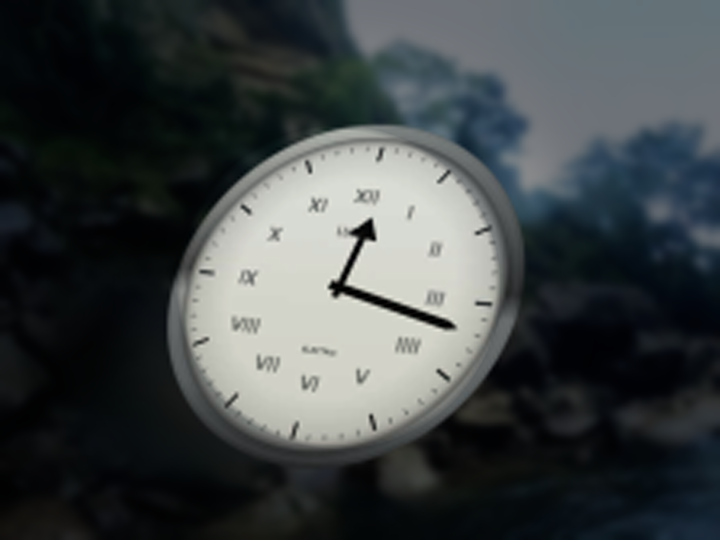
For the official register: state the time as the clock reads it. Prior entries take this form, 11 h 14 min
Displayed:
12 h 17 min
